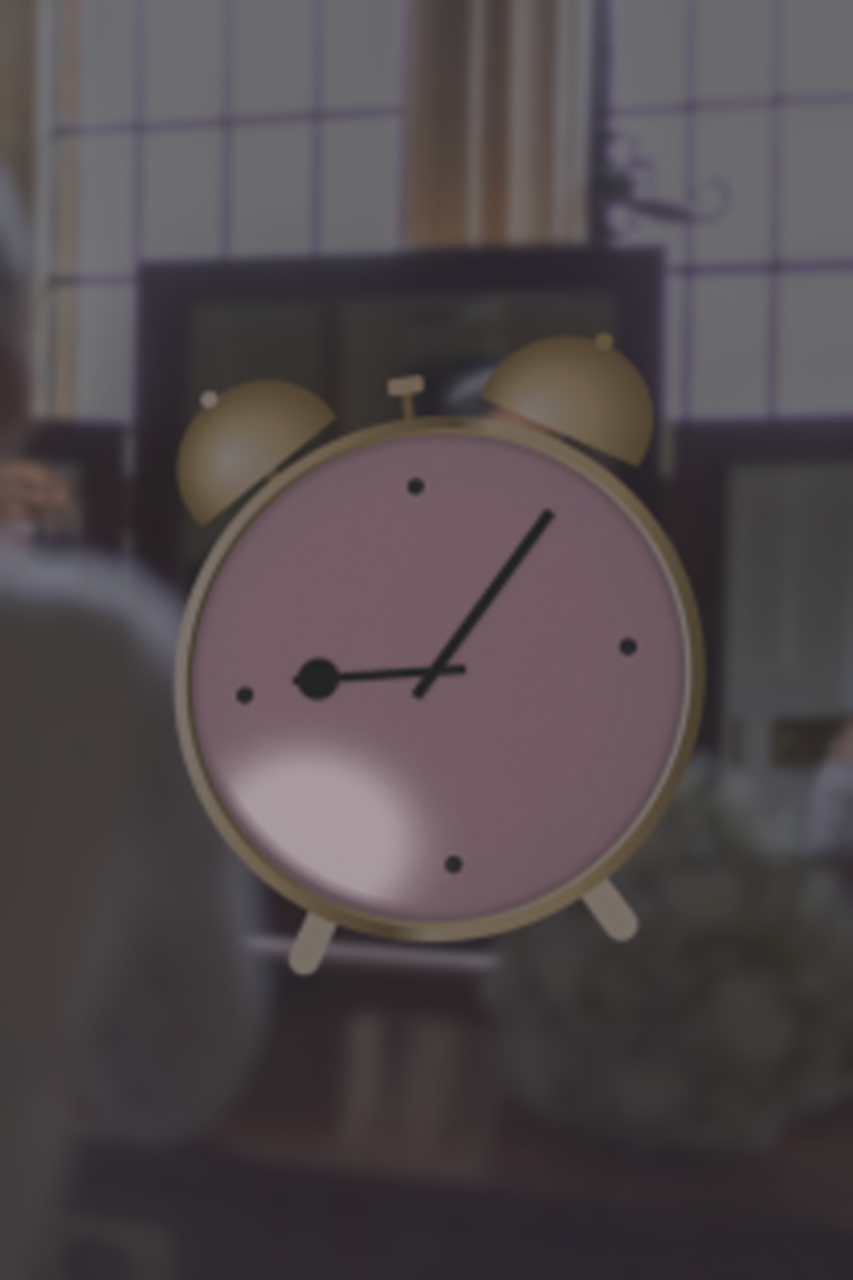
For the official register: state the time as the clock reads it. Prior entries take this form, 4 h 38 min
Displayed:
9 h 07 min
